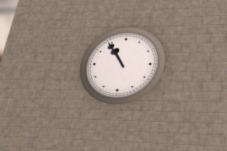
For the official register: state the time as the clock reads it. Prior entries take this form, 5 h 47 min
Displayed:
10 h 54 min
